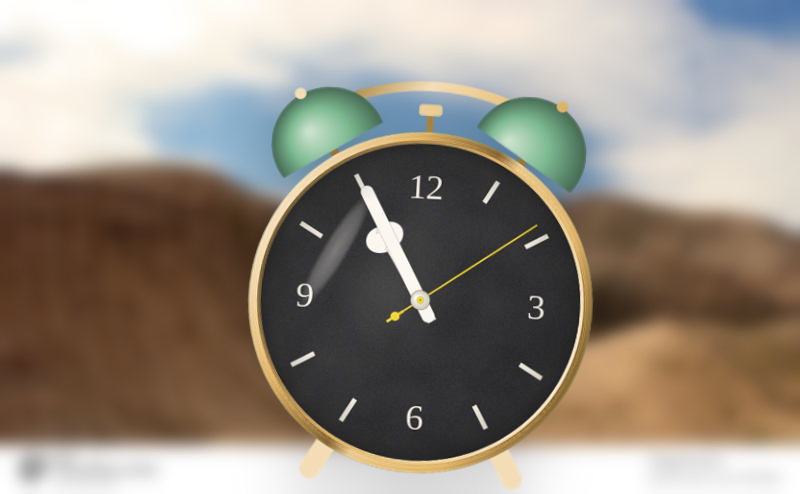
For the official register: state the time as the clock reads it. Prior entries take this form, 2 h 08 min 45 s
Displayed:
10 h 55 min 09 s
